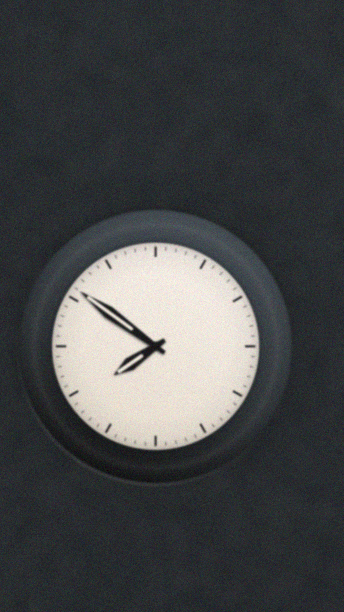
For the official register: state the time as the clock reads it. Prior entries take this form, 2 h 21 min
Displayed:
7 h 51 min
